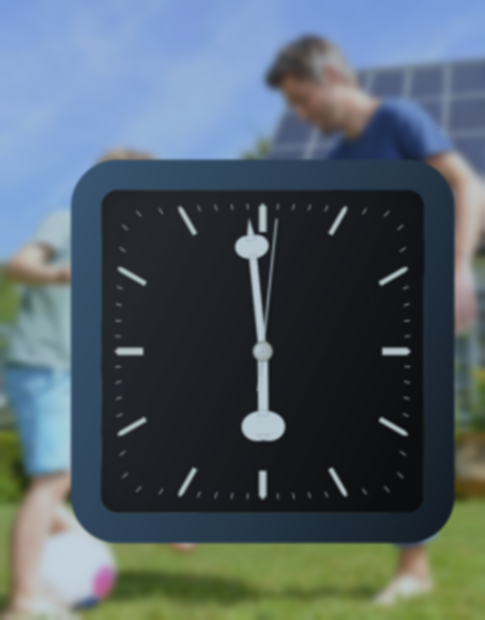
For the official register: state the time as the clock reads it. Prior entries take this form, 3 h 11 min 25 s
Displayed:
5 h 59 min 01 s
